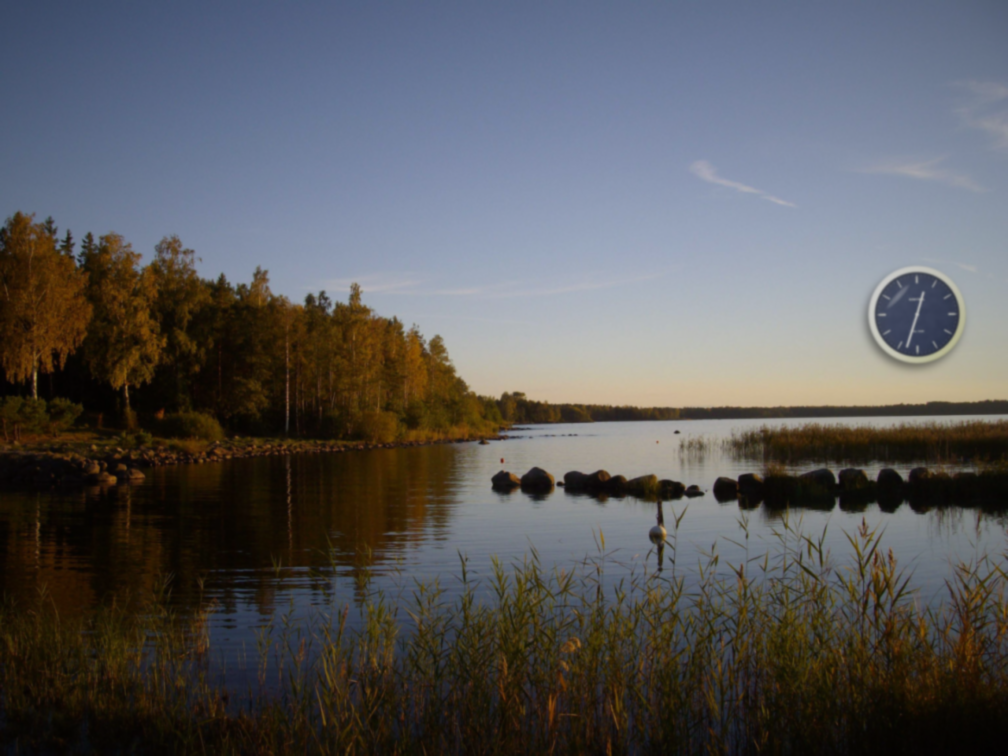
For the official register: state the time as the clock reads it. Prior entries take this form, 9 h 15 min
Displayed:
12 h 33 min
